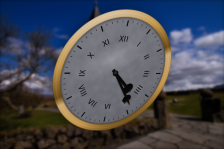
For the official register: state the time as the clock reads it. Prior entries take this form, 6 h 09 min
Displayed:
4 h 24 min
